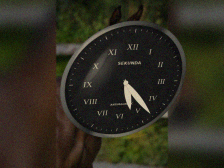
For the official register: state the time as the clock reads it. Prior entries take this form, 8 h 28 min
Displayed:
5 h 23 min
